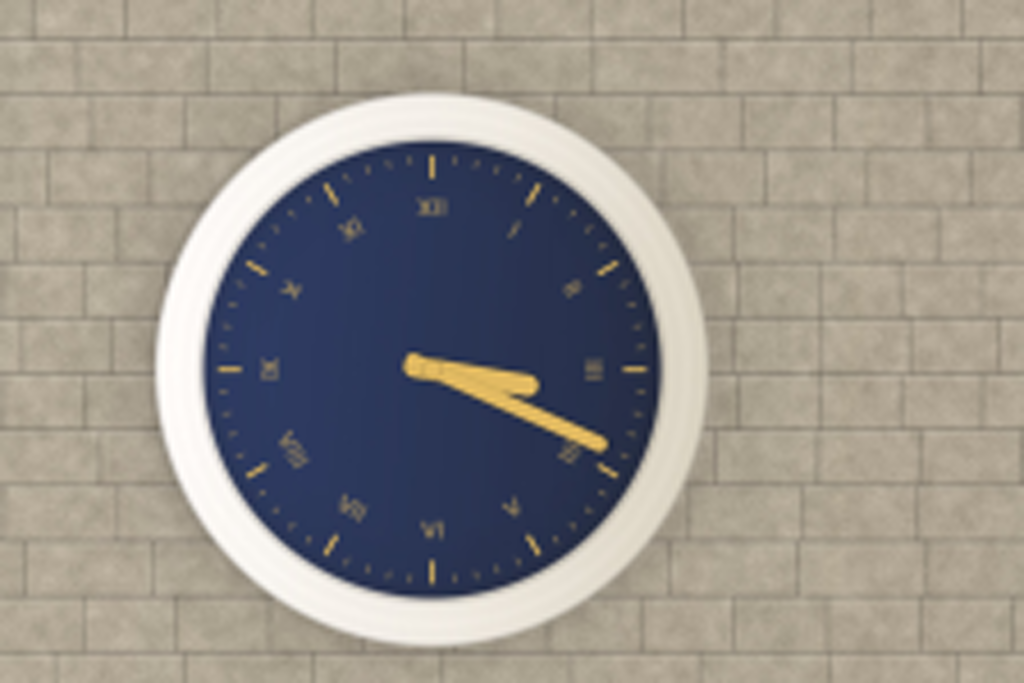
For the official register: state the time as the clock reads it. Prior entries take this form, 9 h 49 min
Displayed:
3 h 19 min
